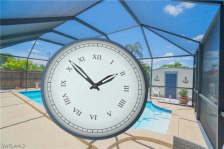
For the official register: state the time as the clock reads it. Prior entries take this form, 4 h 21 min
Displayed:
1 h 52 min
